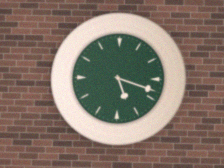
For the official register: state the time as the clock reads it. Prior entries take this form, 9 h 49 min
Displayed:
5 h 18 min
